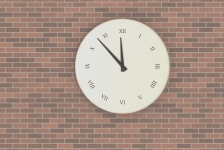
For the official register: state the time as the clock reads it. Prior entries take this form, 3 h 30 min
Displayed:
11 h 53 min
